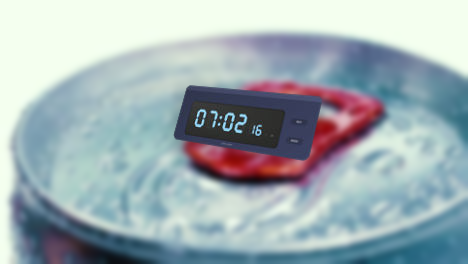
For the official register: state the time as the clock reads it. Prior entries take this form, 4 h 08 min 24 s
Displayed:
7 h 02 min 16 s
